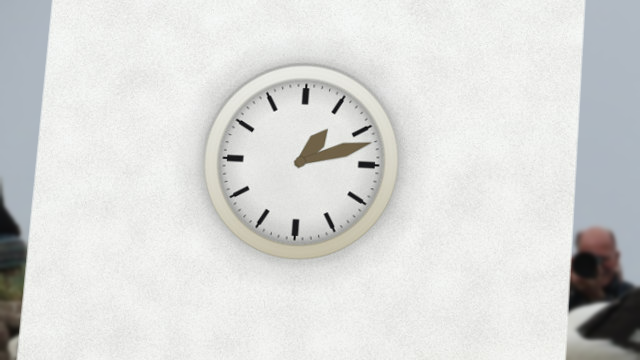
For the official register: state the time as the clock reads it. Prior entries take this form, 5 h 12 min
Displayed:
1 h 12 min
